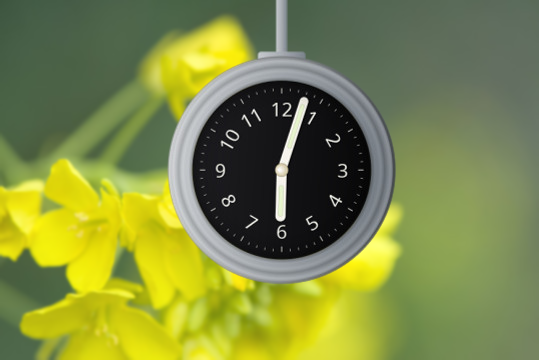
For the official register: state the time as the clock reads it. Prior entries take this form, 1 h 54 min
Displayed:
6 h 03 min
